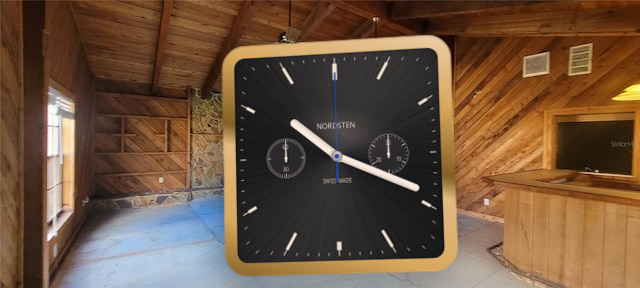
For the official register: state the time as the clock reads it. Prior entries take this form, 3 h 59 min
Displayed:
10 h 19 min
